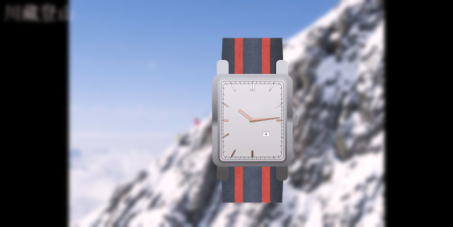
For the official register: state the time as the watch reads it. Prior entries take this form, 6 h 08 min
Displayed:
10 h 14 min
